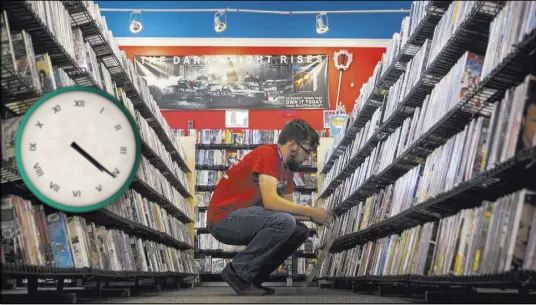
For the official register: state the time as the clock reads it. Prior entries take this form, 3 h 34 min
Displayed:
4 h 21 min
